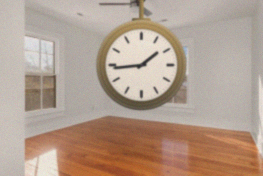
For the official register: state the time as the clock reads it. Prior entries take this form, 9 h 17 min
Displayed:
1 h 44 min
